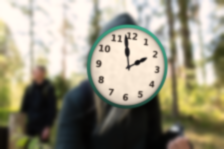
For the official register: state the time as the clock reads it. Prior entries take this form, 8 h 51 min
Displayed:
1 h 58 min
